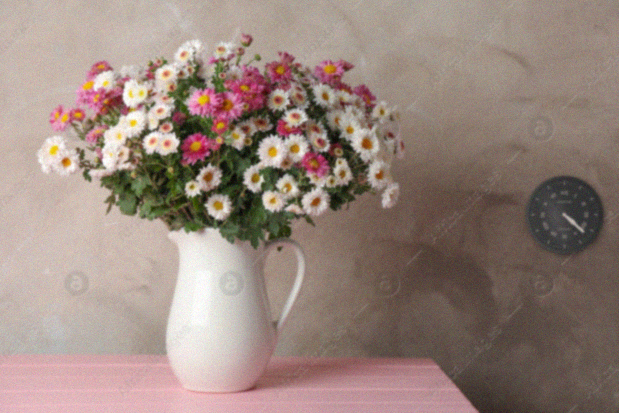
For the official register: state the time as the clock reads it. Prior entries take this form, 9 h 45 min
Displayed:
4 h 22 min
